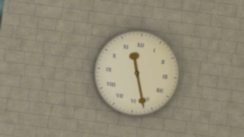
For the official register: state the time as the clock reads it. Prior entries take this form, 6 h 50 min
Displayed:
11 h 27 min
